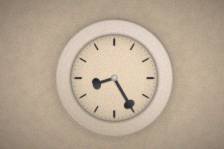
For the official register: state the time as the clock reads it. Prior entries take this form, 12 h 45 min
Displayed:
8 h 25 min
